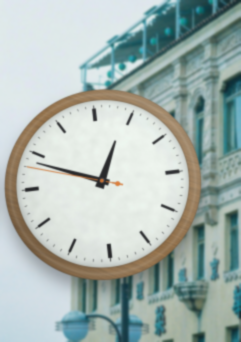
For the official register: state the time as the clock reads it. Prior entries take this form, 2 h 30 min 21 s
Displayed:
12 h 48 min 48 s
